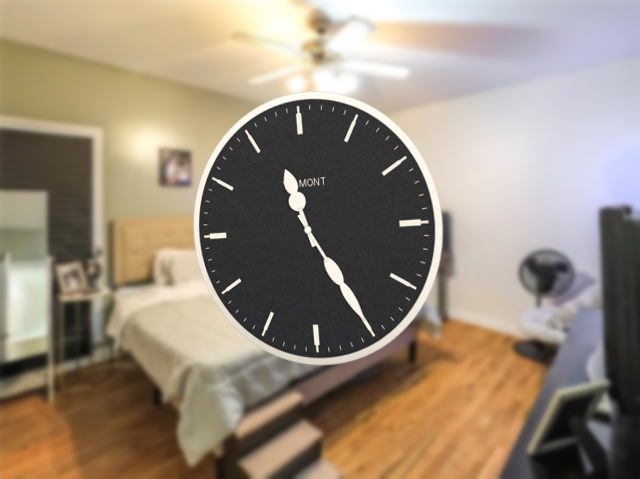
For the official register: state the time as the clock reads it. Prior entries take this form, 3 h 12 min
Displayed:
11 h 25 min
